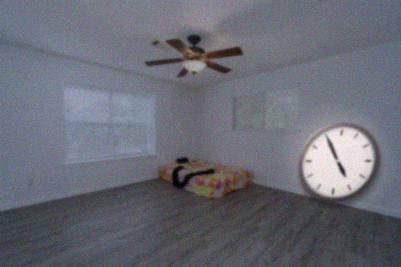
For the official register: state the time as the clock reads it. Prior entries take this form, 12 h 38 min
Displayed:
4 h 55 min
